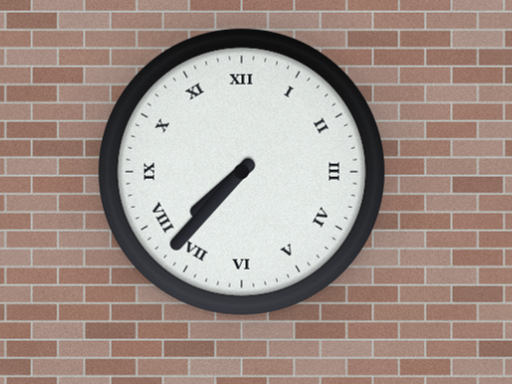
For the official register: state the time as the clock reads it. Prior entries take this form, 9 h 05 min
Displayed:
7 h 37 min
